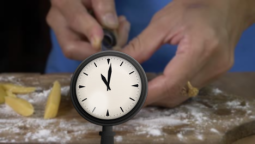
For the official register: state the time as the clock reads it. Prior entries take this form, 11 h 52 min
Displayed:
11 h 01 min
